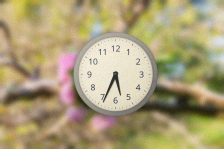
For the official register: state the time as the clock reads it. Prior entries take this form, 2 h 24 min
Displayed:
5 h 34 min
